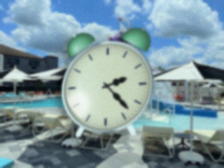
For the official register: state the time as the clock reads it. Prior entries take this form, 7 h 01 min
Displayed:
2 h 23 min
